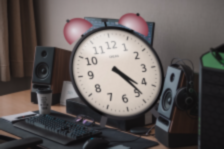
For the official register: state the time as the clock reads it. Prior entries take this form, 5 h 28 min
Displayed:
4 h 24 min
